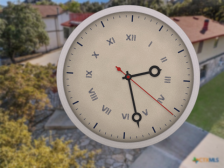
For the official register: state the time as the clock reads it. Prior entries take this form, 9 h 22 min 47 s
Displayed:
2 h 27 min 21 s
